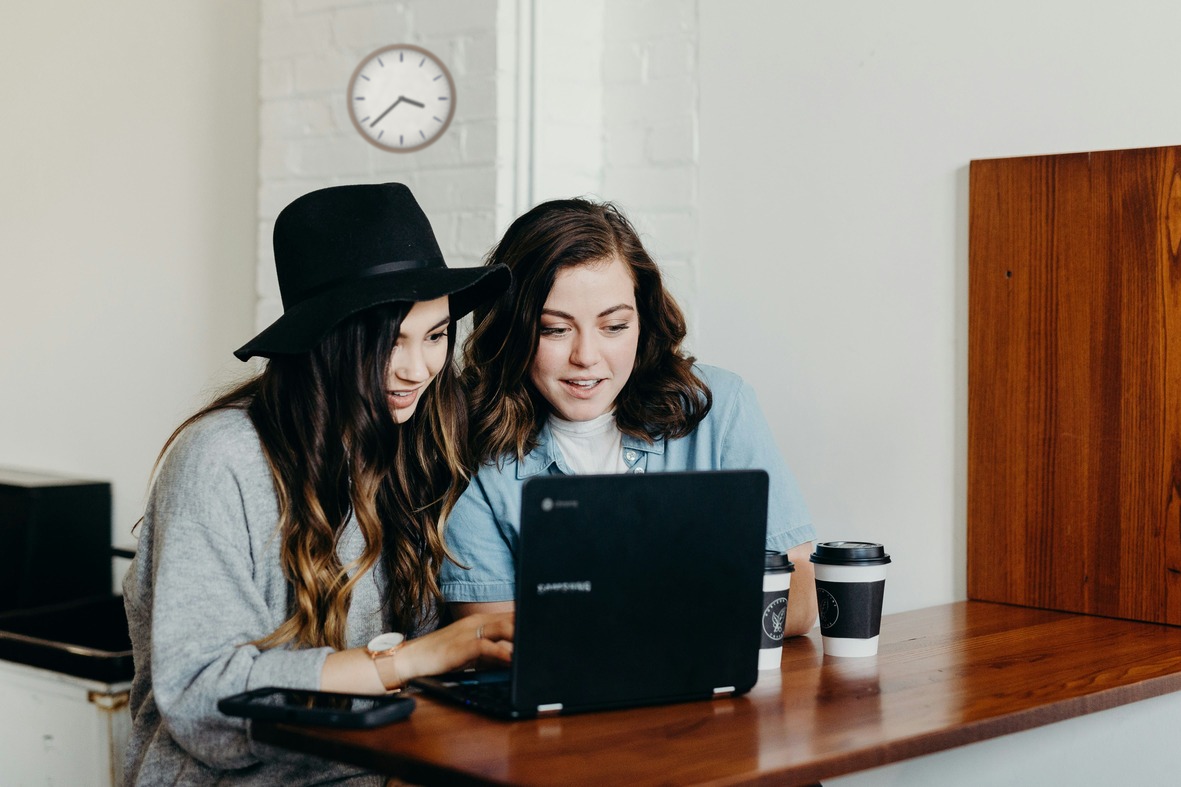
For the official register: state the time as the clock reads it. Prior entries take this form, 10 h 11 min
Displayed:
3 h 38 min
